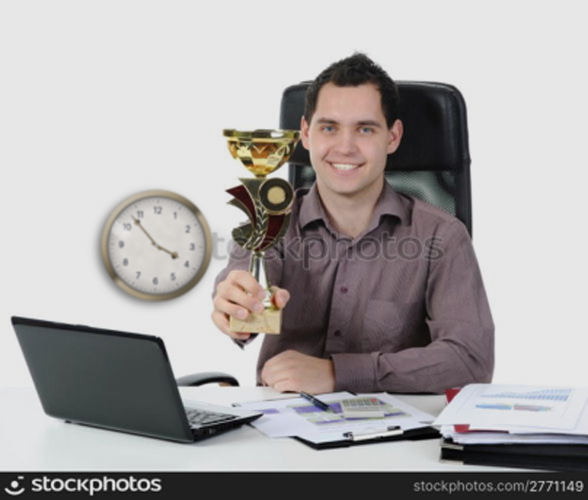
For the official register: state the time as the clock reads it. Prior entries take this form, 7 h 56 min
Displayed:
3 h 53 min
